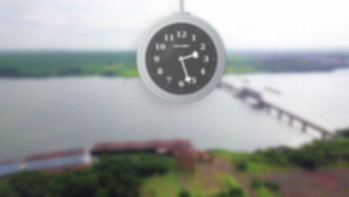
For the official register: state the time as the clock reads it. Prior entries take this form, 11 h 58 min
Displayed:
2 h 27 min
